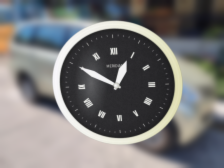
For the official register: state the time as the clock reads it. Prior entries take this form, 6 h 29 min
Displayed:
12 h 50 min
